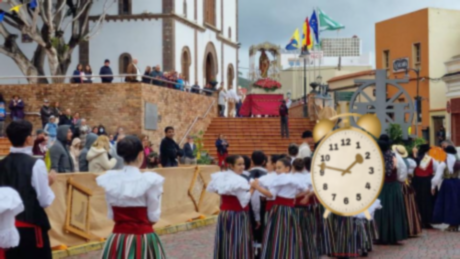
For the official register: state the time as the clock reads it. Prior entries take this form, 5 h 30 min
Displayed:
1 h 47 min
